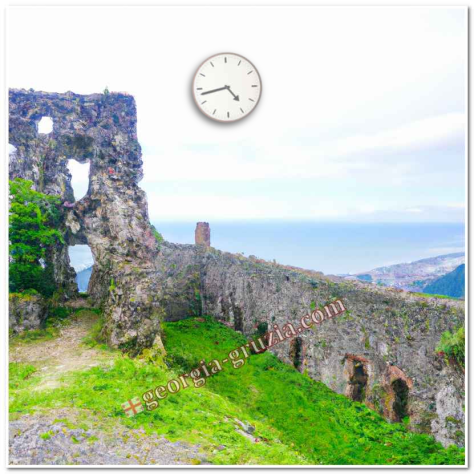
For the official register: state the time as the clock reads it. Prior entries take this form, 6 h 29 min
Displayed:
4 h 43 min
